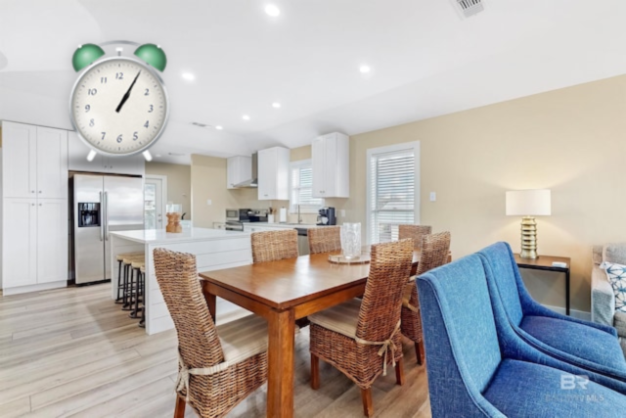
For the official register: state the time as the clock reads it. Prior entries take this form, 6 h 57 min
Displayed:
1 h 05 min
